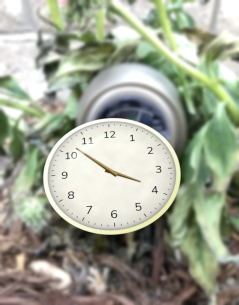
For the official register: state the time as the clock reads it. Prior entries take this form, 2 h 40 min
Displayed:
3 h 52 min
